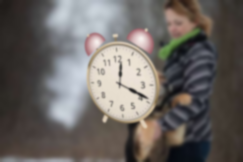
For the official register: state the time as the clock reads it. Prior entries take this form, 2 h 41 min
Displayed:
12 h 19 min
